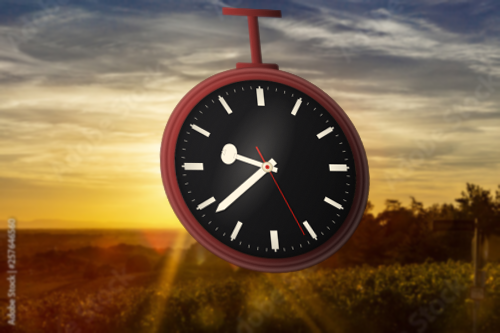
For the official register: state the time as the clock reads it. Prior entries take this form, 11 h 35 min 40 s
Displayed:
9 h 38 min 26 s
